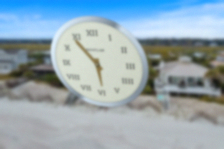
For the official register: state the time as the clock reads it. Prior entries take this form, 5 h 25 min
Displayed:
5 h 54 min
